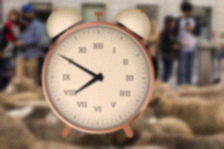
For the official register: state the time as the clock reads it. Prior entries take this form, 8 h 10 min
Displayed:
7 h 50 min
